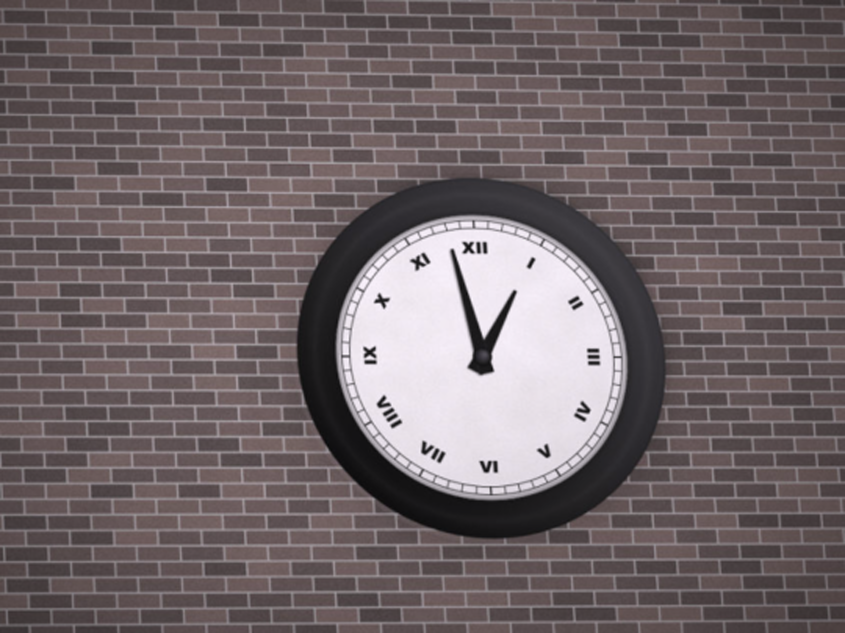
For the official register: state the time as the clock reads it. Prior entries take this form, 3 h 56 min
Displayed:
12 h 58 min
